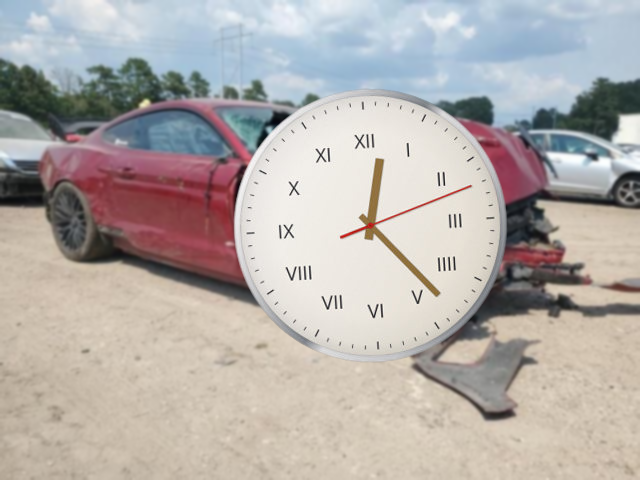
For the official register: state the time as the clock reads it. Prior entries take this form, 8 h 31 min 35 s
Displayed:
12 h 23 min 12 s
